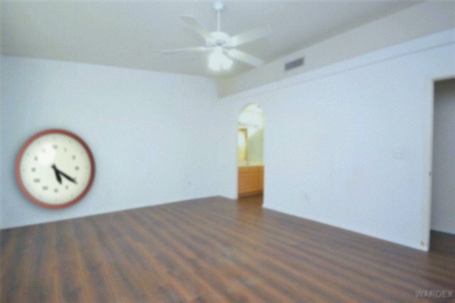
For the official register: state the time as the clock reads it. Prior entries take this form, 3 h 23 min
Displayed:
5 h 21 min
